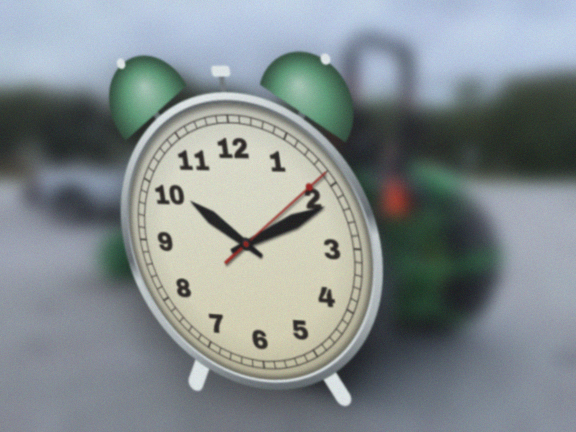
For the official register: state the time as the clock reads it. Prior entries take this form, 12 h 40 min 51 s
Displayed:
10 h 11 min 09 s
